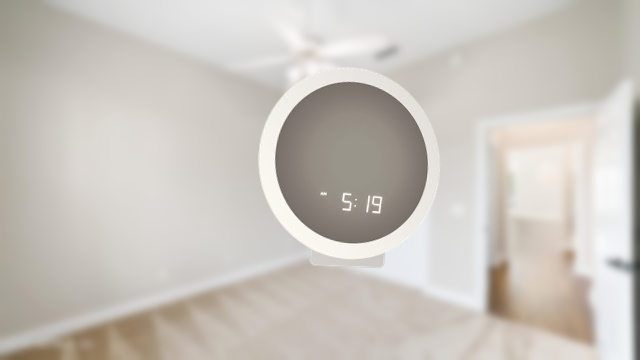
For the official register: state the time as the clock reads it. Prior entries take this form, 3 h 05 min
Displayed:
5 h 19 min
